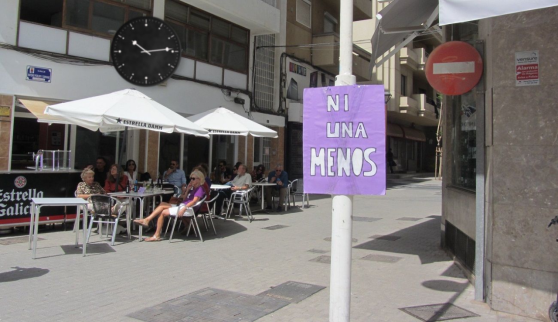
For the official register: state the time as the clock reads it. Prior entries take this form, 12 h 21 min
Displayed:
10 h 14 min
